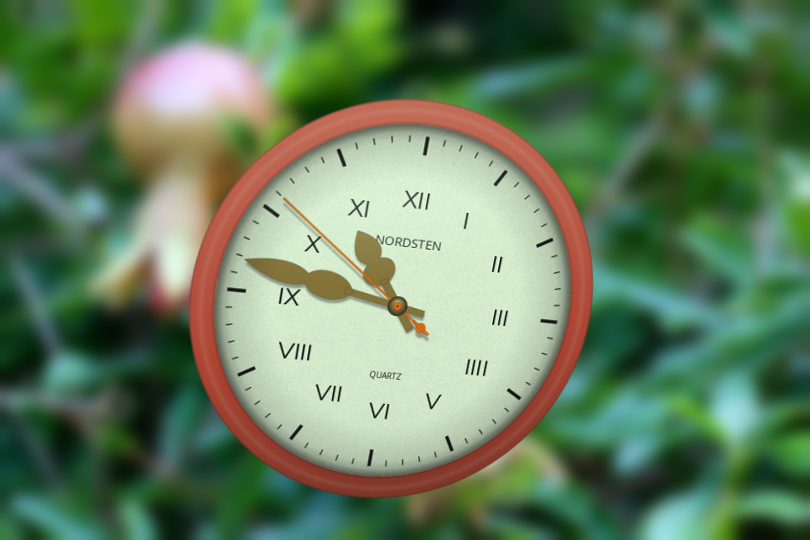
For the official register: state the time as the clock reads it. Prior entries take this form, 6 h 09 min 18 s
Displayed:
10 h 46 min 51 s
